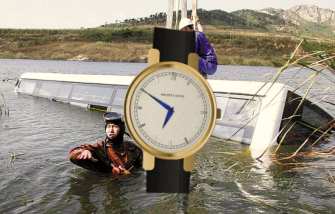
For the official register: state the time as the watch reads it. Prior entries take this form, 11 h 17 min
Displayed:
6 h 50 min
